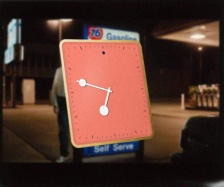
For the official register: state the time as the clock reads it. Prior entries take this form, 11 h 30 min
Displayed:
6 h 48 min
